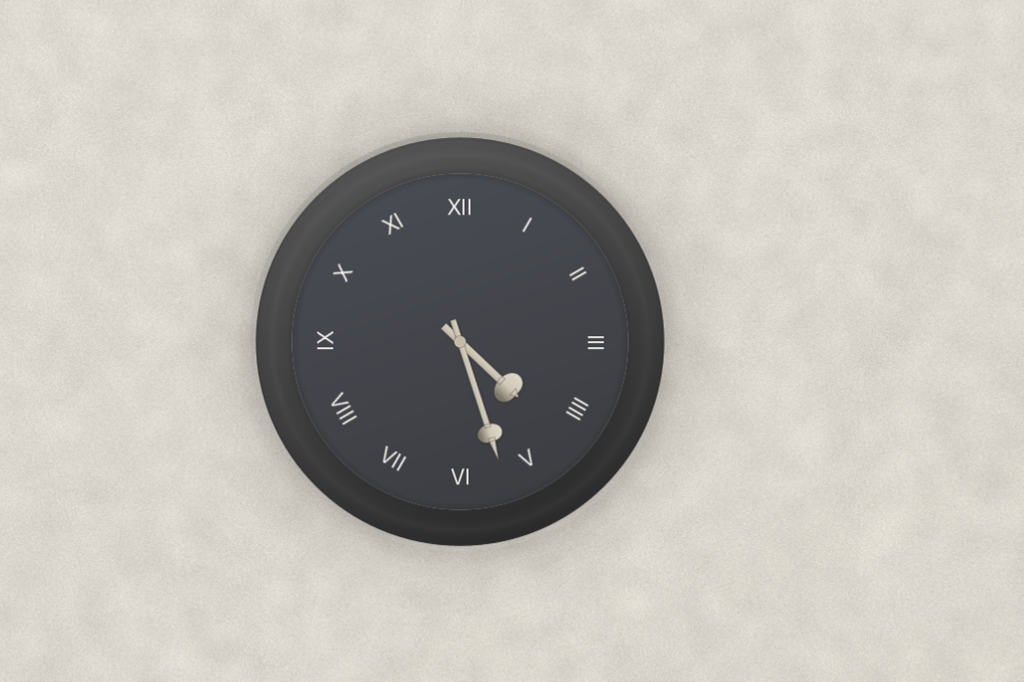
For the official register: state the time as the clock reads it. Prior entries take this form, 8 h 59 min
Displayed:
4 h 27 min
